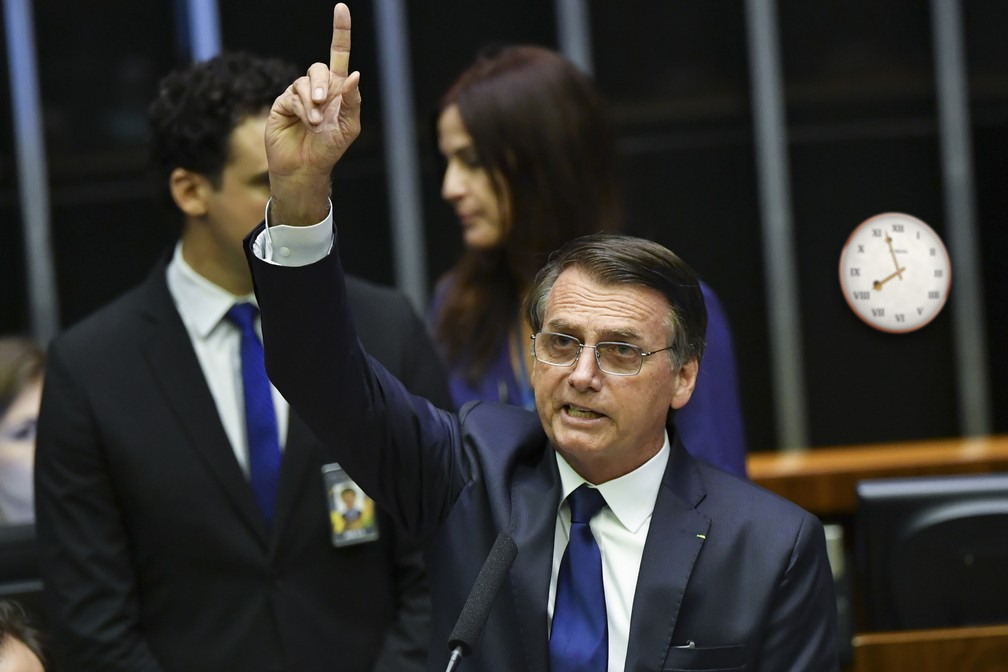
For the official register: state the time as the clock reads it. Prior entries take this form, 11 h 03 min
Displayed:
7 h 57 min
